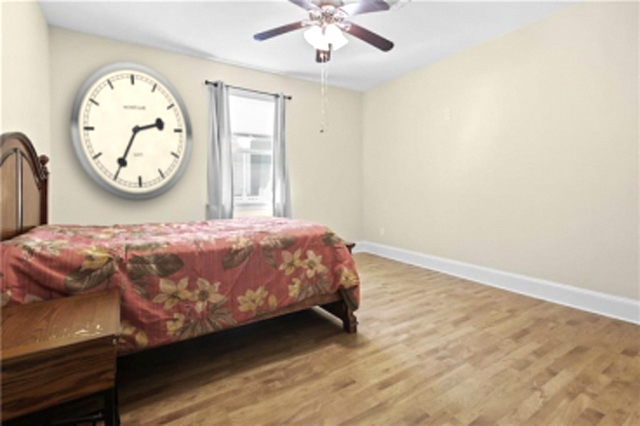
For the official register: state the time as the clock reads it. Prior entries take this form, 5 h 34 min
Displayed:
2 h 35 min
